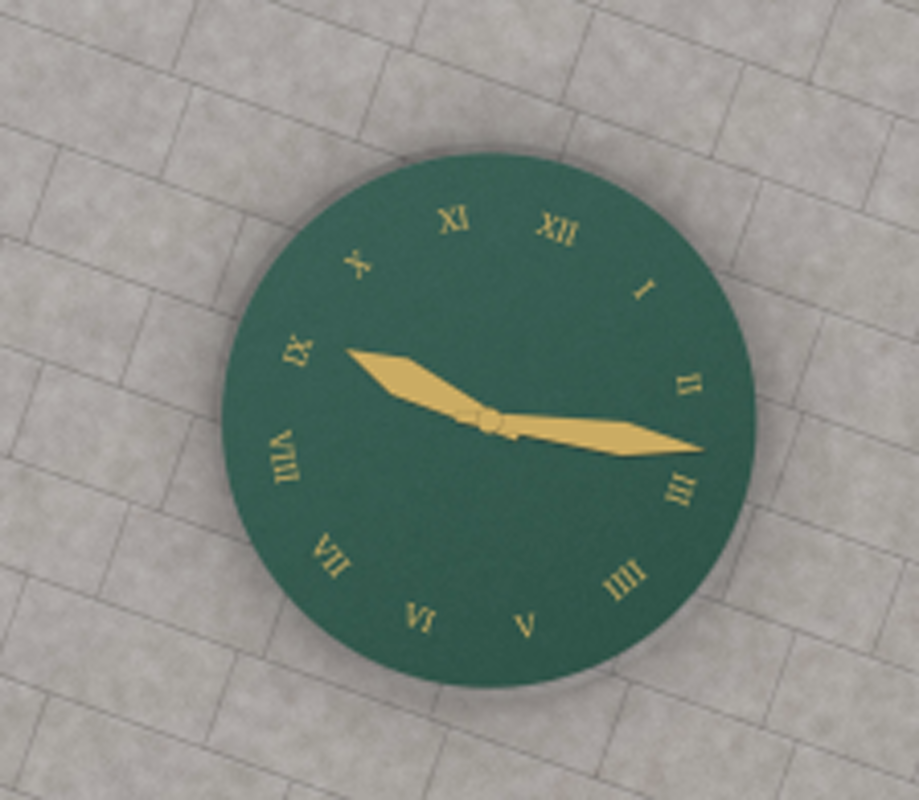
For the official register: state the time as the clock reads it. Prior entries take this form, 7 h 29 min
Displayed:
9 h 13 min
